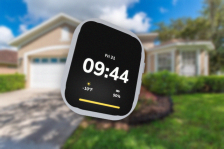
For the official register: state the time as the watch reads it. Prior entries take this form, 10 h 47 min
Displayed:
9 h 44 min
